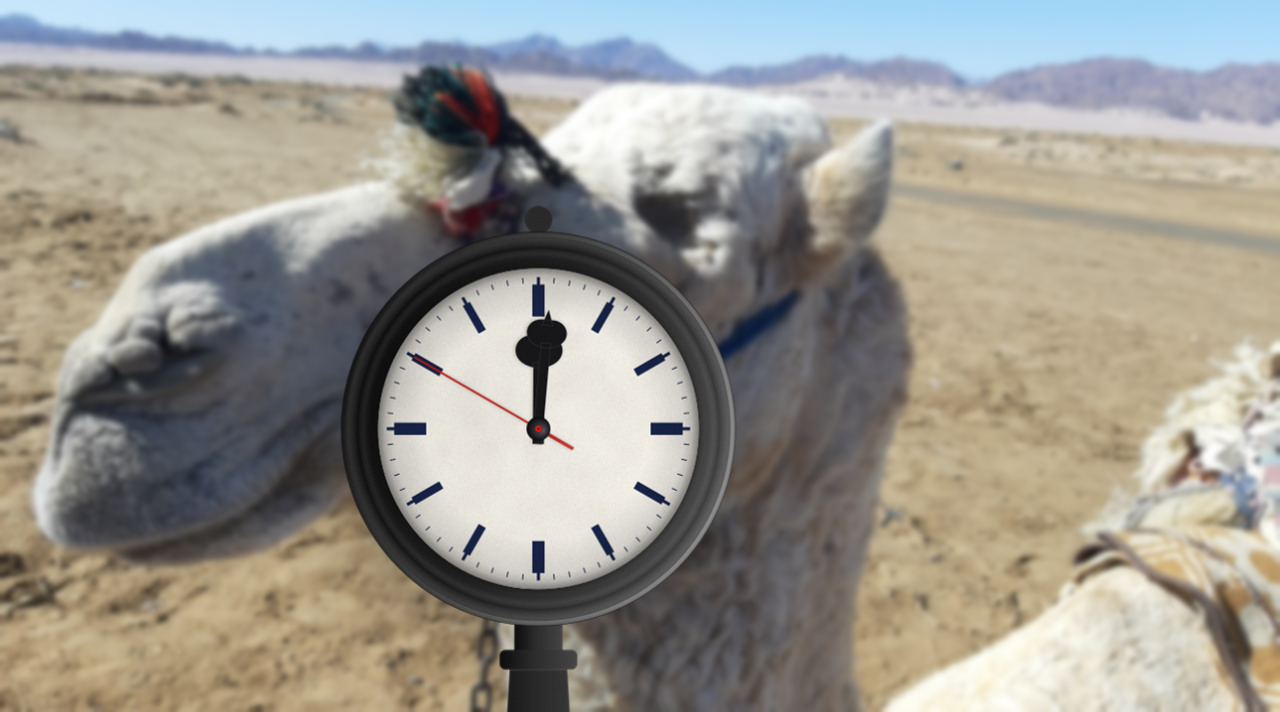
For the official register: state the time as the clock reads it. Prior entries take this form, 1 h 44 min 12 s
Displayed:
12 h 00 min 50 s
